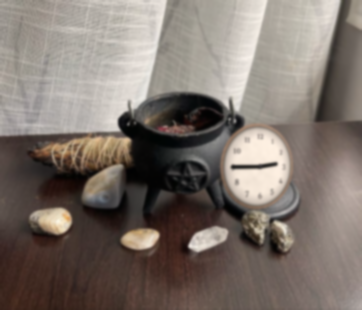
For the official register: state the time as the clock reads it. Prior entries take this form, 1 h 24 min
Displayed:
2 h 45 min
